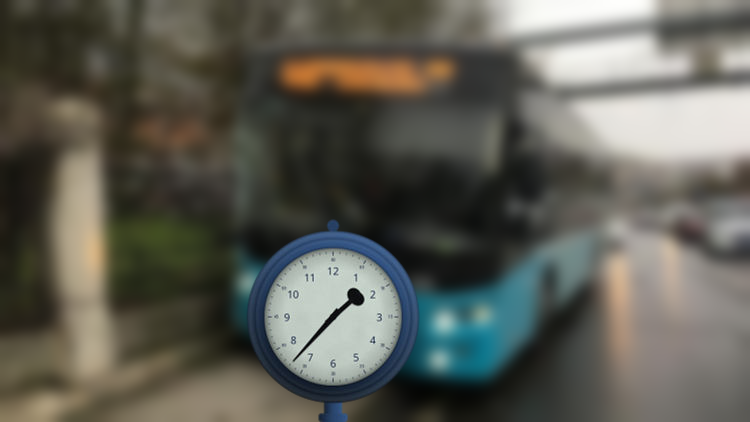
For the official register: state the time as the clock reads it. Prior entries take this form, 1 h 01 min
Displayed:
1 h 37 min
